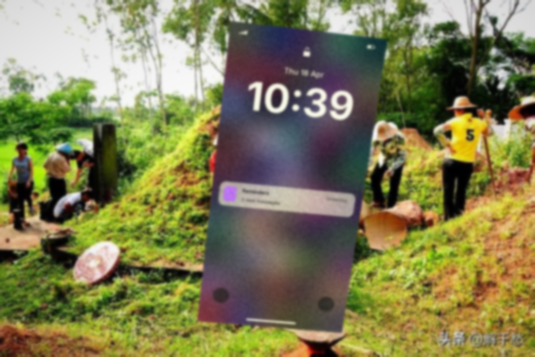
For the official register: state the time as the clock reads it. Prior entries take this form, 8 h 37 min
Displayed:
10 h 39 min
